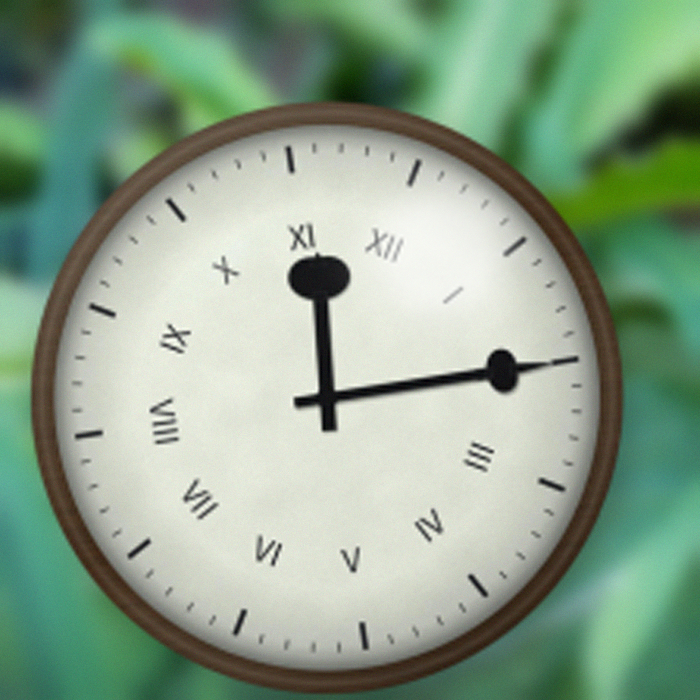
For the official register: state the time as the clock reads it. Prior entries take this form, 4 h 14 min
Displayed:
11 h 10 min
